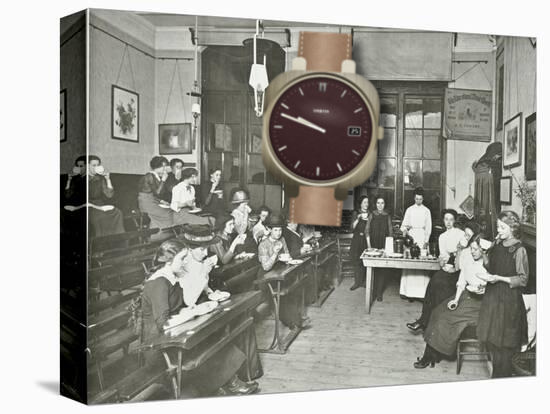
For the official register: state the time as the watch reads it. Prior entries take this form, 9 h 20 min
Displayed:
9 h 48 min
